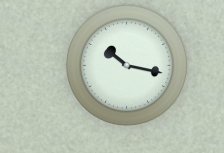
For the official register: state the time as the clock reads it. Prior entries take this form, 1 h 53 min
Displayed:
10 h 17 min
